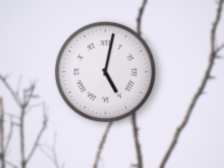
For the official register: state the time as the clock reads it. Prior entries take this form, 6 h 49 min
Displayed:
5 h 02 min
